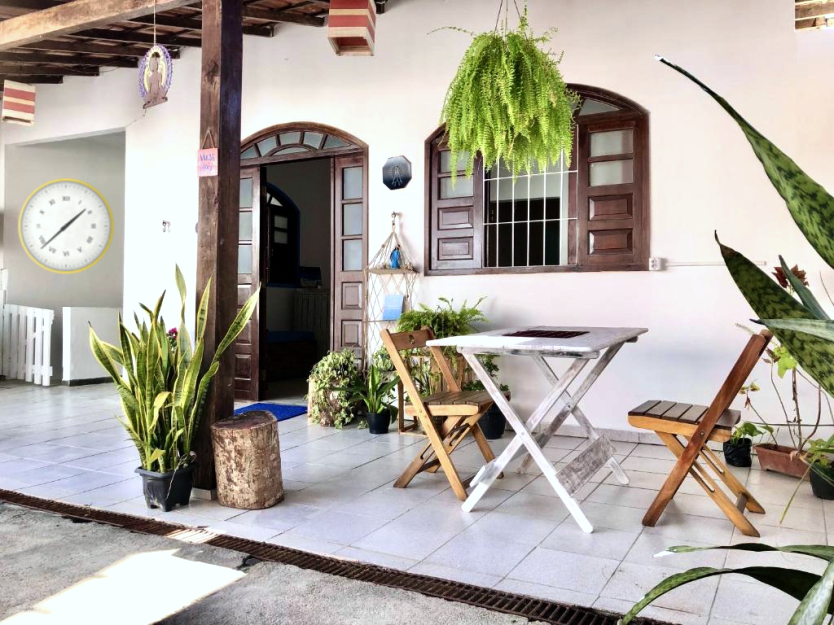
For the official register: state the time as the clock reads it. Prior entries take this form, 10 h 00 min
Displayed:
1 h 38 min
